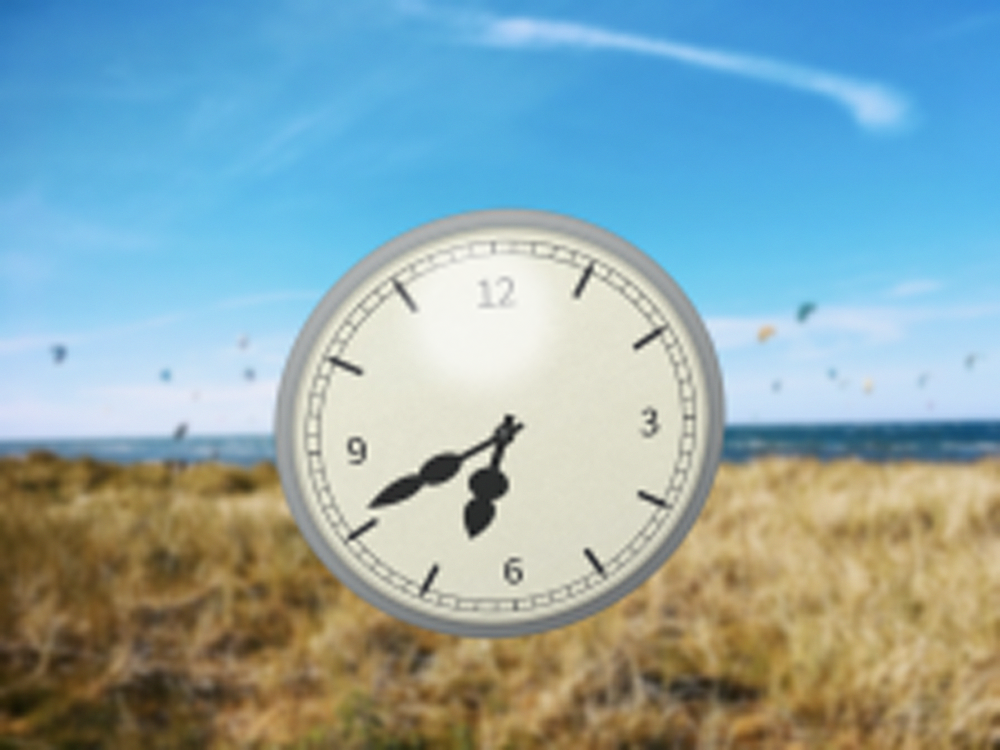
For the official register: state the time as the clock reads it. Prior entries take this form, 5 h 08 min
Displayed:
6 h 41 min
